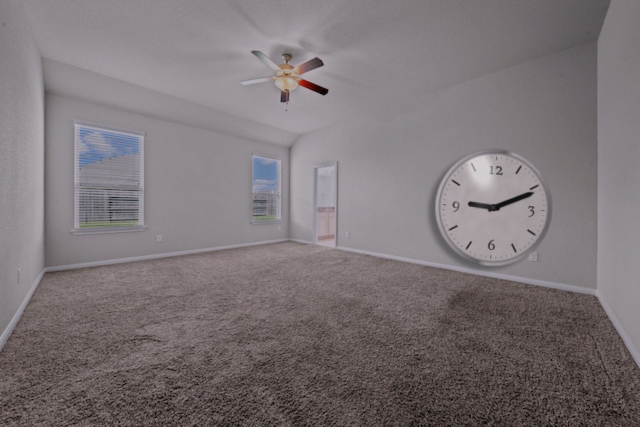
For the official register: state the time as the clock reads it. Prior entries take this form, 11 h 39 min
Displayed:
9 h 11 min
